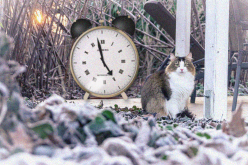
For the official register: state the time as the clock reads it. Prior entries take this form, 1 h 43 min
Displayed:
4 h 58 min
